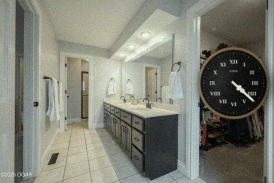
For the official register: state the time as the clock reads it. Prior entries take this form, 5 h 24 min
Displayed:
4 h 22 min
